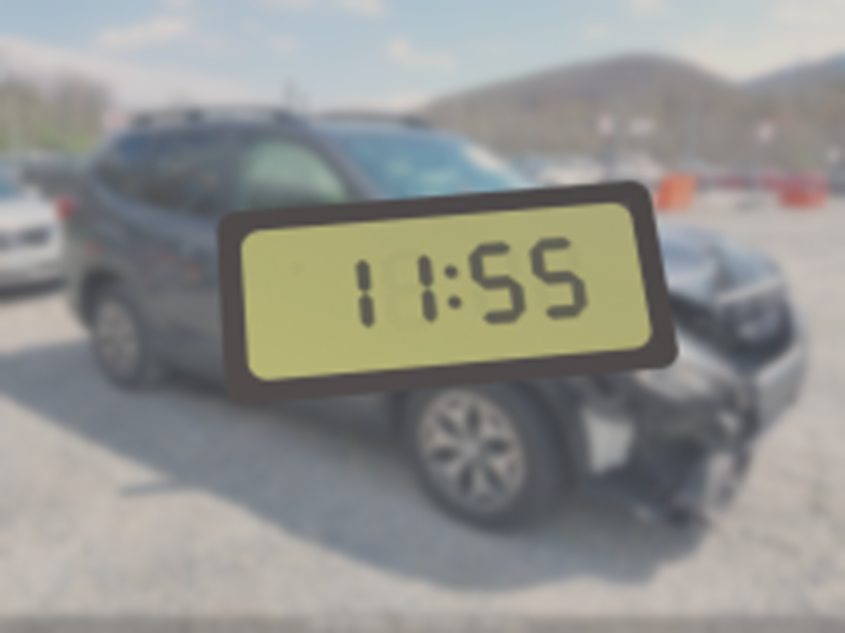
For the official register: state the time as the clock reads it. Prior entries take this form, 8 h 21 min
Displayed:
11 h 55 min
